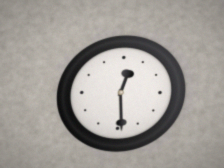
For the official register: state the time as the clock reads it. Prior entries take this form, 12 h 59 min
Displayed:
12 h 29 min
